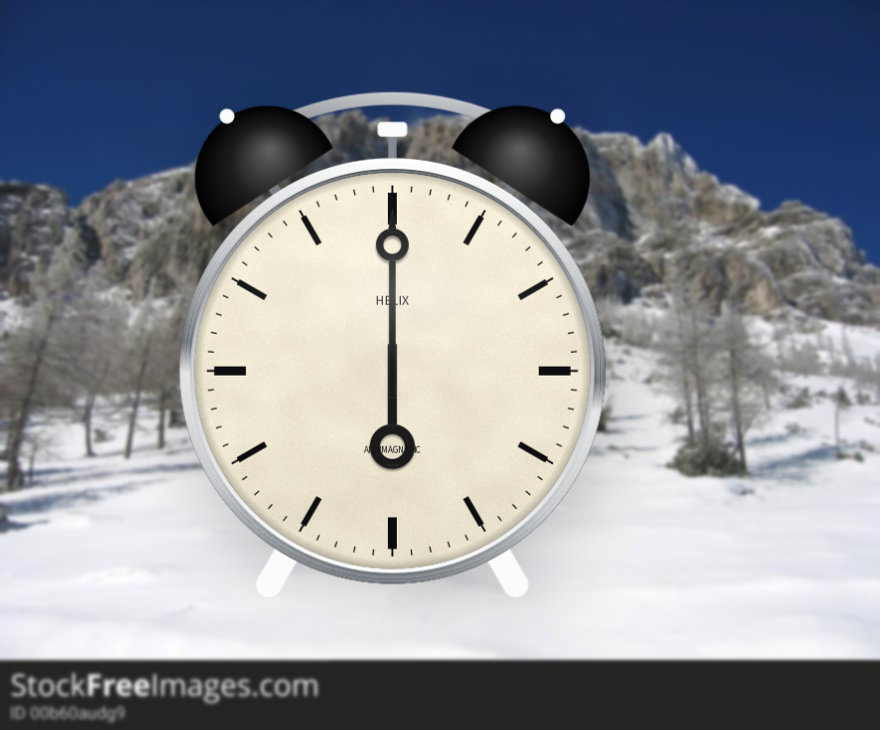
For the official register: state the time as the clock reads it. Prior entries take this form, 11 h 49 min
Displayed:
6 h 00 min
